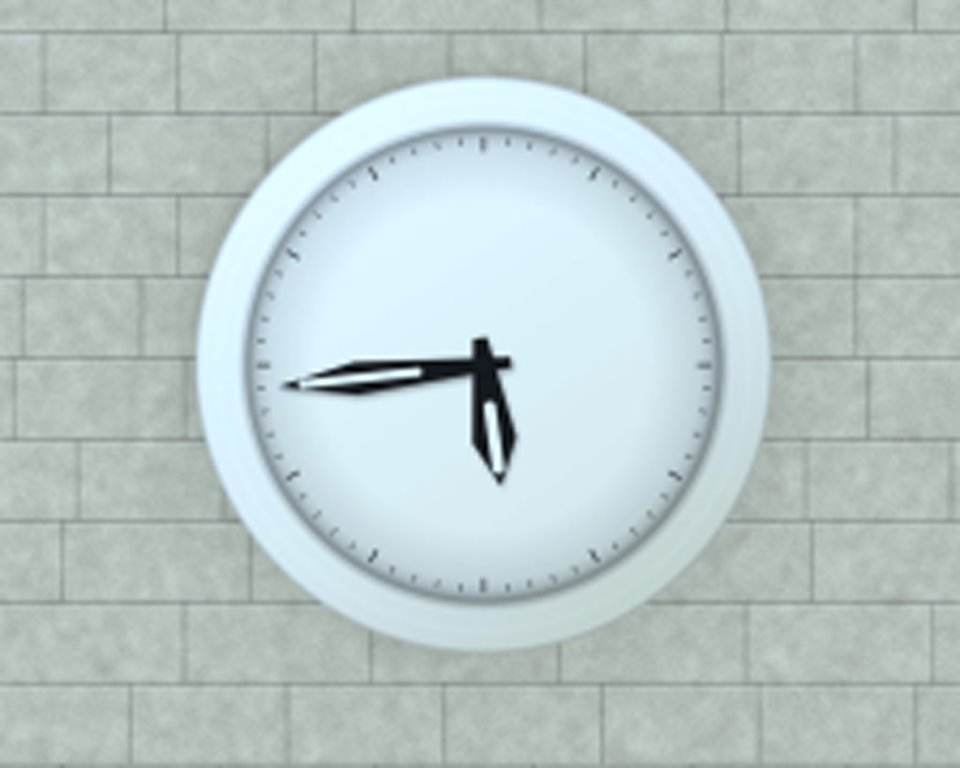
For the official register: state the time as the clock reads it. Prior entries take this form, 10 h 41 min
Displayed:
5 h 44 min
